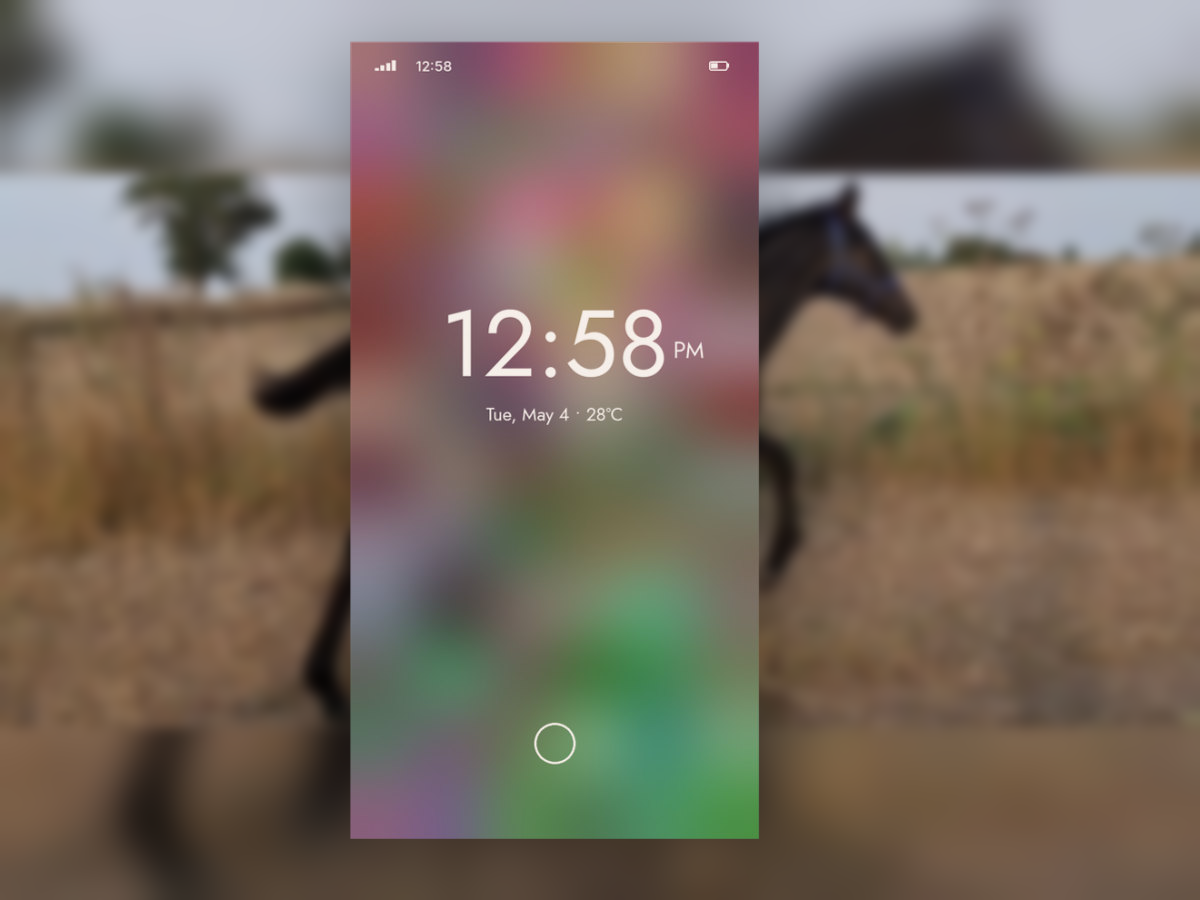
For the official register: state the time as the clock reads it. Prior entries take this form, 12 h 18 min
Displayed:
12 h 58 min
